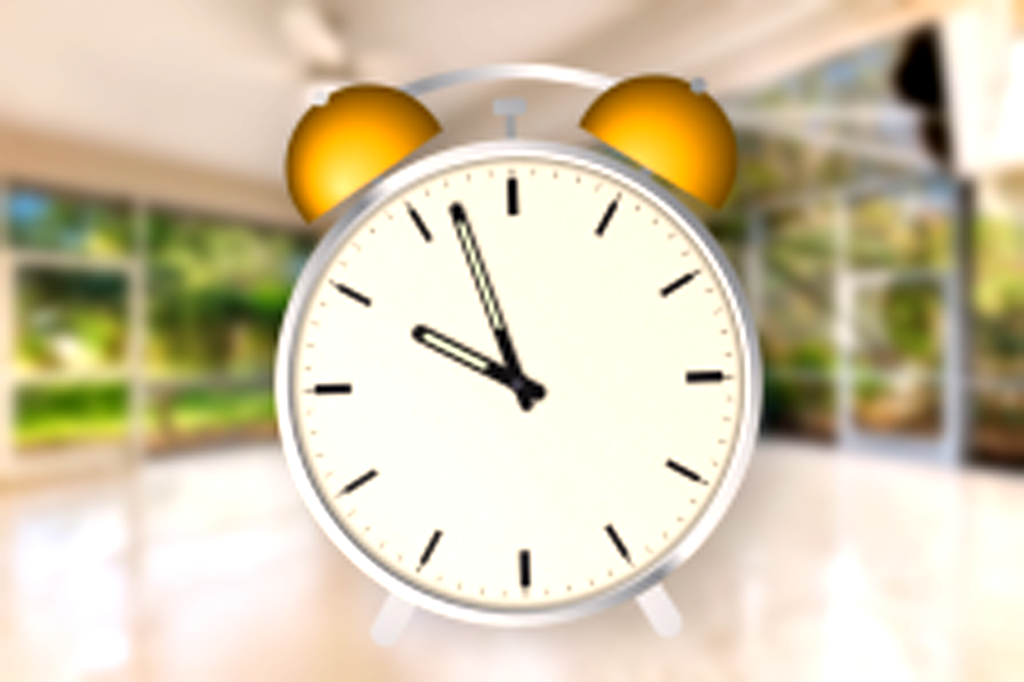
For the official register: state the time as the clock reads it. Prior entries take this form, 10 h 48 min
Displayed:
9 h 57 min
